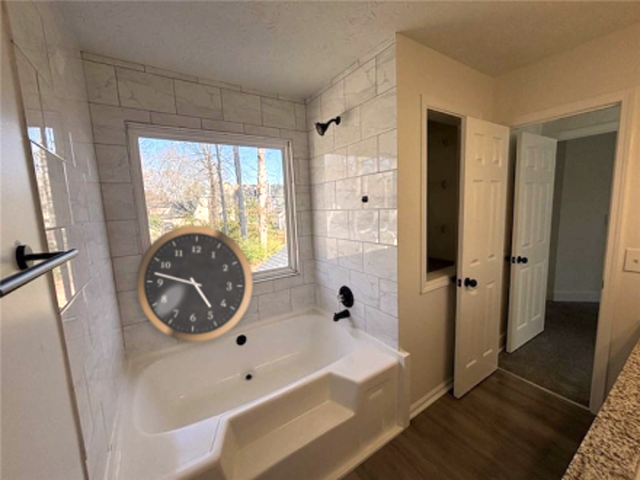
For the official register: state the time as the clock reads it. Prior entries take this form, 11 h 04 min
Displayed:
4 h 47 min
